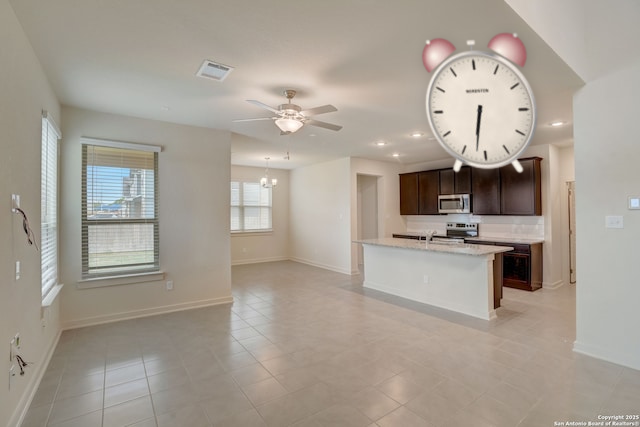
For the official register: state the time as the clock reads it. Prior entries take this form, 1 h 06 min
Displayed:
6 h 32 min
